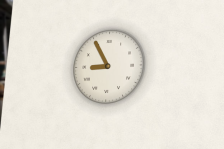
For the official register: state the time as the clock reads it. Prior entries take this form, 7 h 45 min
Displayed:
8 h 55 min
